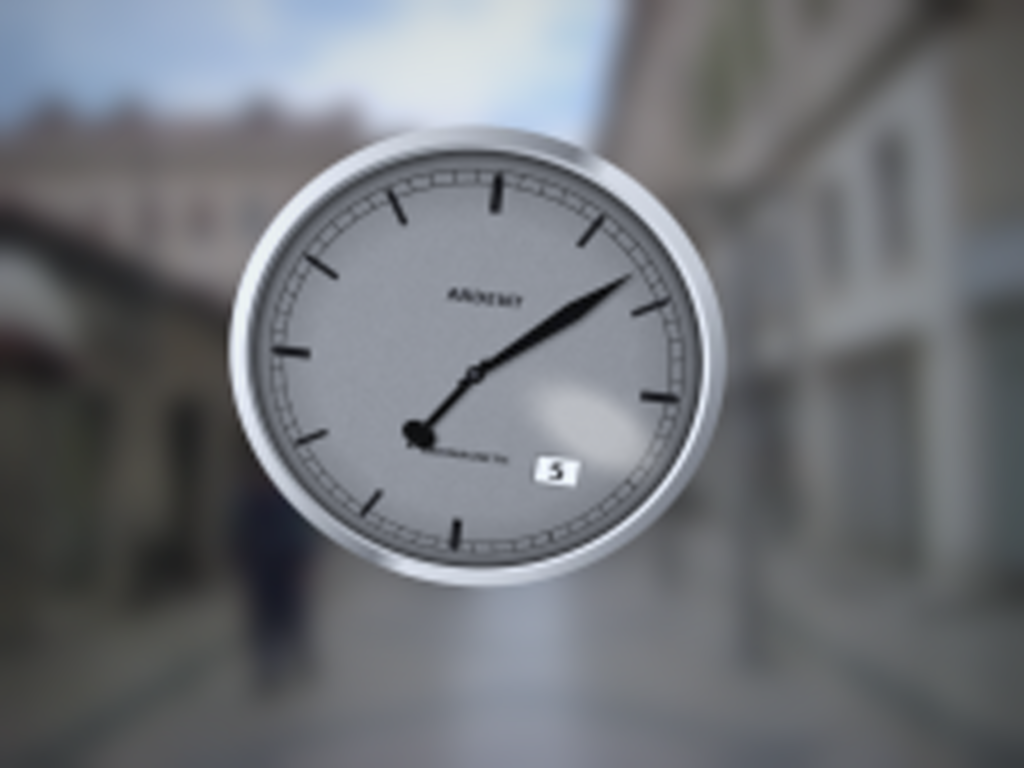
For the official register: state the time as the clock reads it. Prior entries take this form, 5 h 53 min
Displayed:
7 h 08 min
